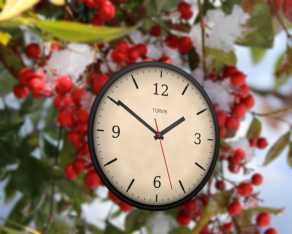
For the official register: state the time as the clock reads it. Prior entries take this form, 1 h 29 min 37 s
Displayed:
1 h 50 min 27 s
